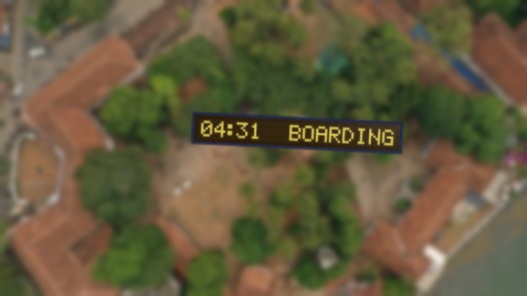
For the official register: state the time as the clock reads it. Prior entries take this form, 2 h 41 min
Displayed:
4 h 31 min
